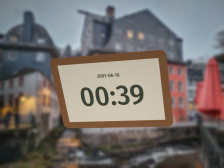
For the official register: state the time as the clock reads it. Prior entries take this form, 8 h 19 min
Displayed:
0 h 39 min
